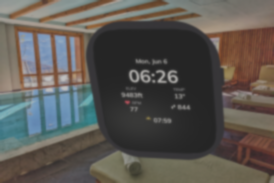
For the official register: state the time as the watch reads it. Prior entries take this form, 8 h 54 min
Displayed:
6 h 26 min
